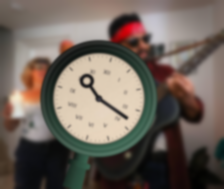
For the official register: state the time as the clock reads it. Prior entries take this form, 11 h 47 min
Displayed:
10 h 18 min
